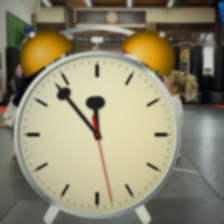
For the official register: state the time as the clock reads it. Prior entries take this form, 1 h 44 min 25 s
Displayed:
11 h 53 min 28 s
